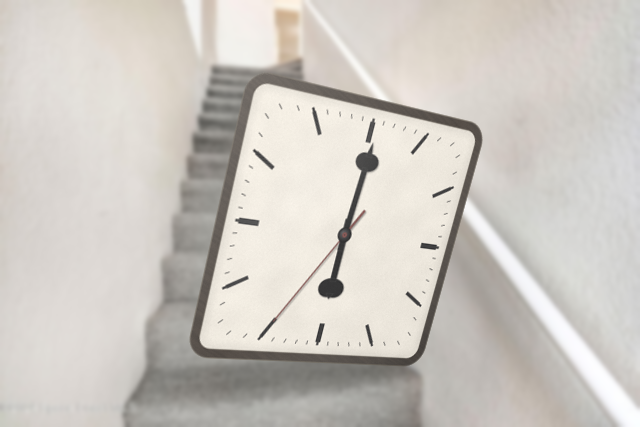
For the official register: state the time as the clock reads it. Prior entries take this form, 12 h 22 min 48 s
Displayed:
6 h 00 min 35 s
